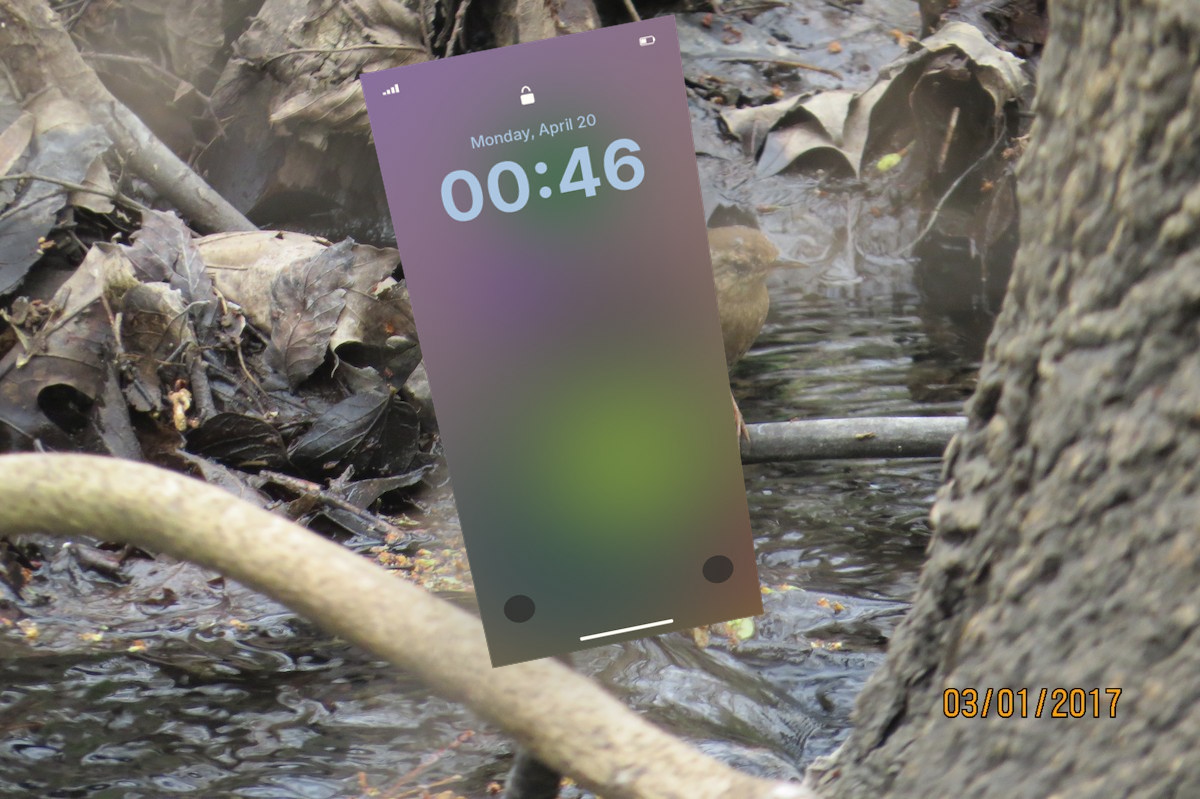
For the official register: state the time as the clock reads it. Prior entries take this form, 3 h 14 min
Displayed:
0 h 46 min
